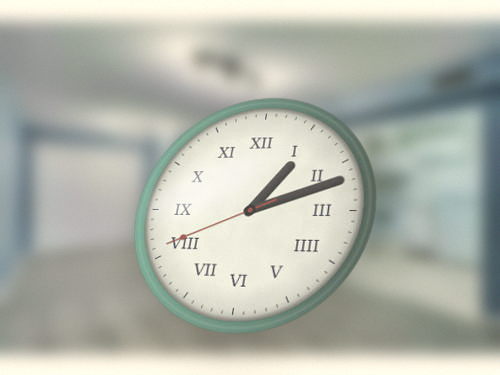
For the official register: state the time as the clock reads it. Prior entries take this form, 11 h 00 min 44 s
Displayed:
1 h 11 min 41 s
